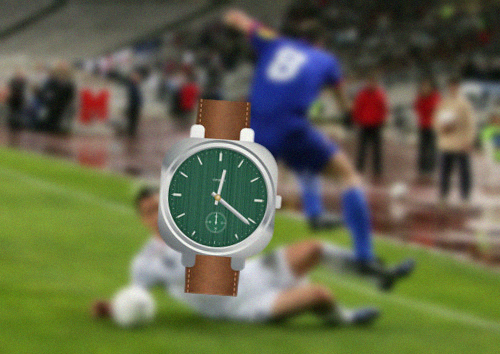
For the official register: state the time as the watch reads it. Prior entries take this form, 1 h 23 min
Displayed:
12 h 21 min
